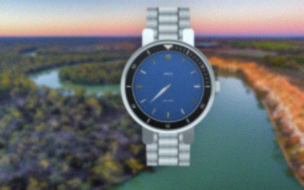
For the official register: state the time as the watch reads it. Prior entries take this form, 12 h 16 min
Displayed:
7 h 38 min
